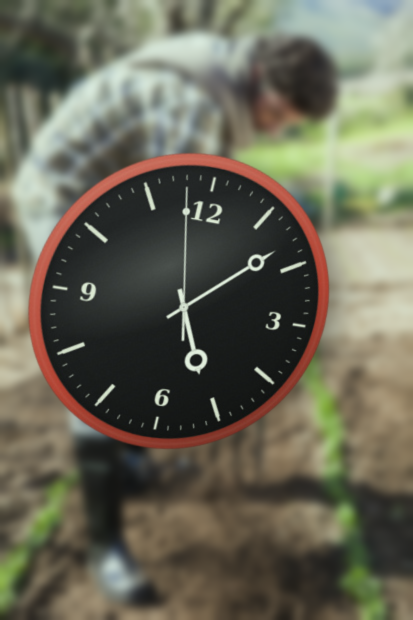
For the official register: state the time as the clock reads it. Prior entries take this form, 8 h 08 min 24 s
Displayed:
5 h 07 min 58 s
